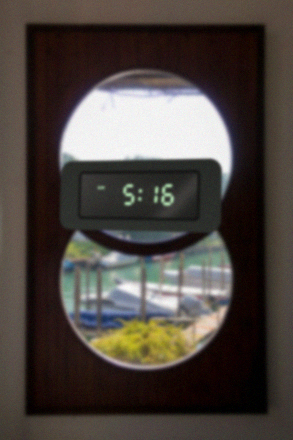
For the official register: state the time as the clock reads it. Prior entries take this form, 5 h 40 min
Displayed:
5 h 16 min
